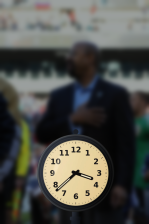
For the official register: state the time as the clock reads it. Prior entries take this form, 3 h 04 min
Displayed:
3 h 38 min
